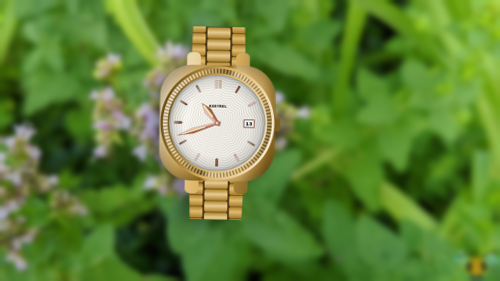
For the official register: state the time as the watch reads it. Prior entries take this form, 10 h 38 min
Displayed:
10 h 42 min
